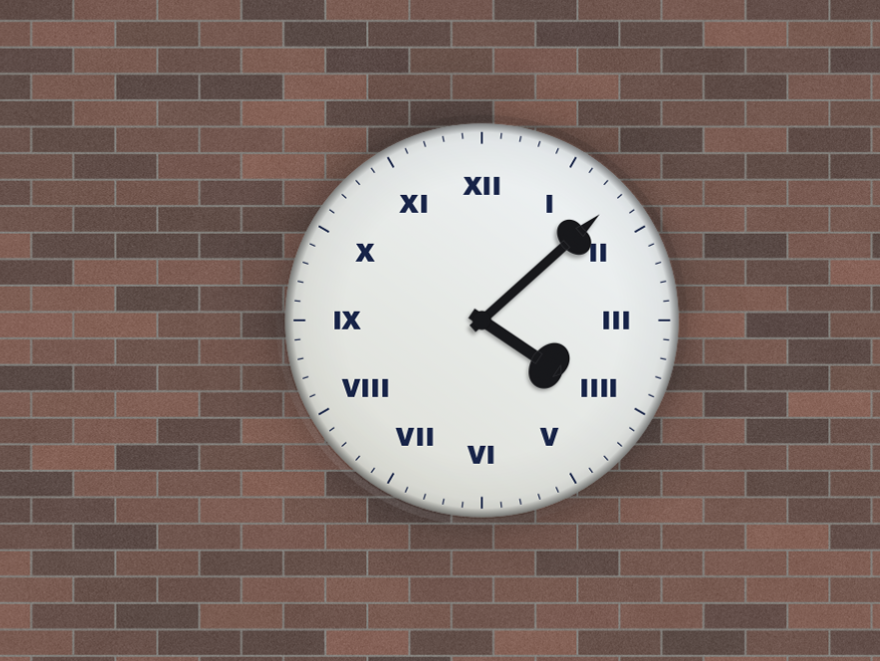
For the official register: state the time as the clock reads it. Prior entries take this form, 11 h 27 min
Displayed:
4 h 08 min
